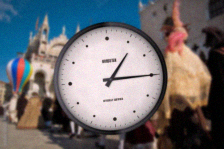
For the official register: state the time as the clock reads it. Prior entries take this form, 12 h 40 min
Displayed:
1 h 15 min
